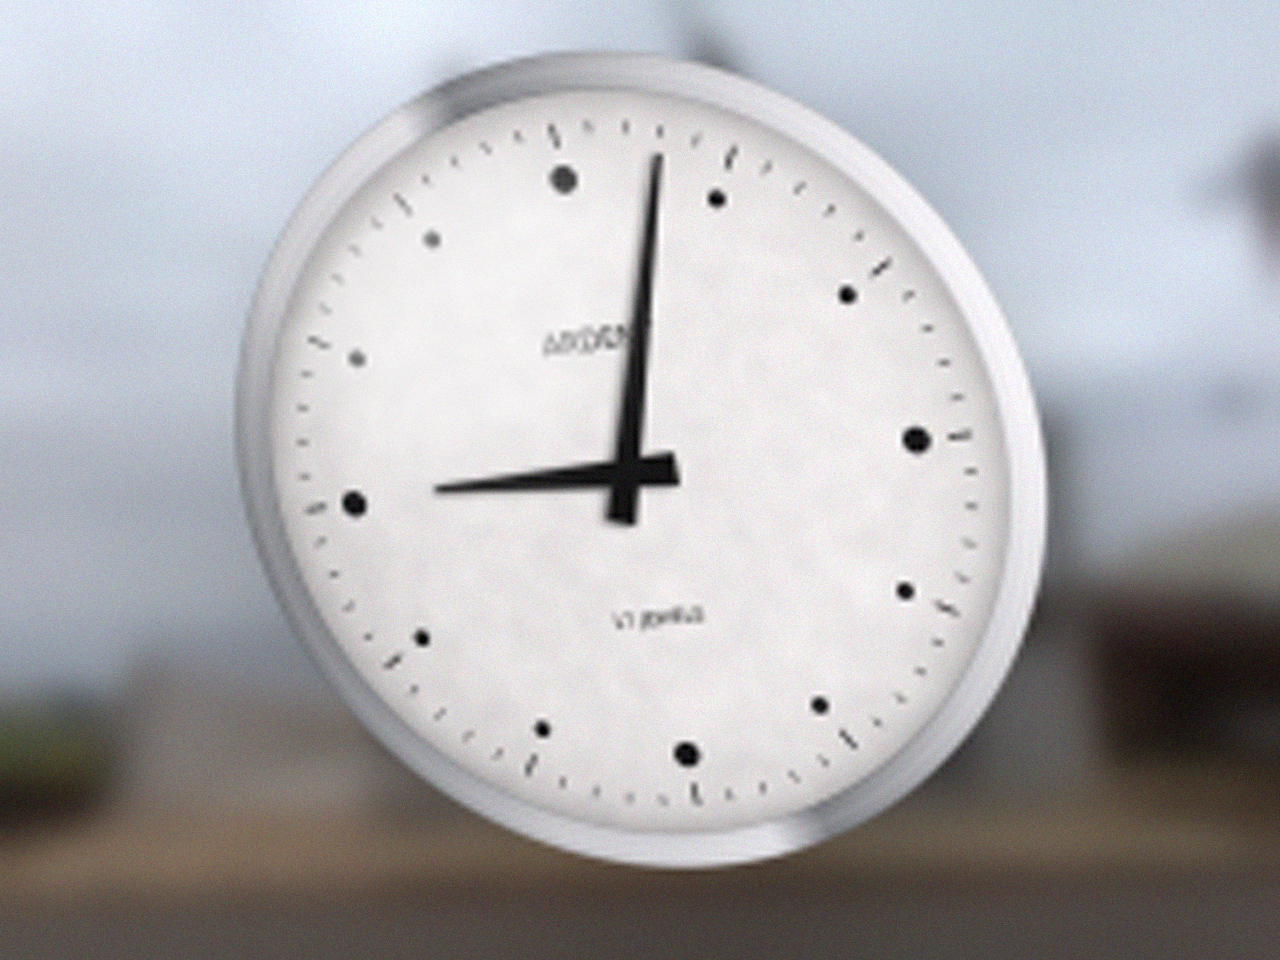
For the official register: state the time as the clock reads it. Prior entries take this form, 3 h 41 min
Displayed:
9 h 03 min
